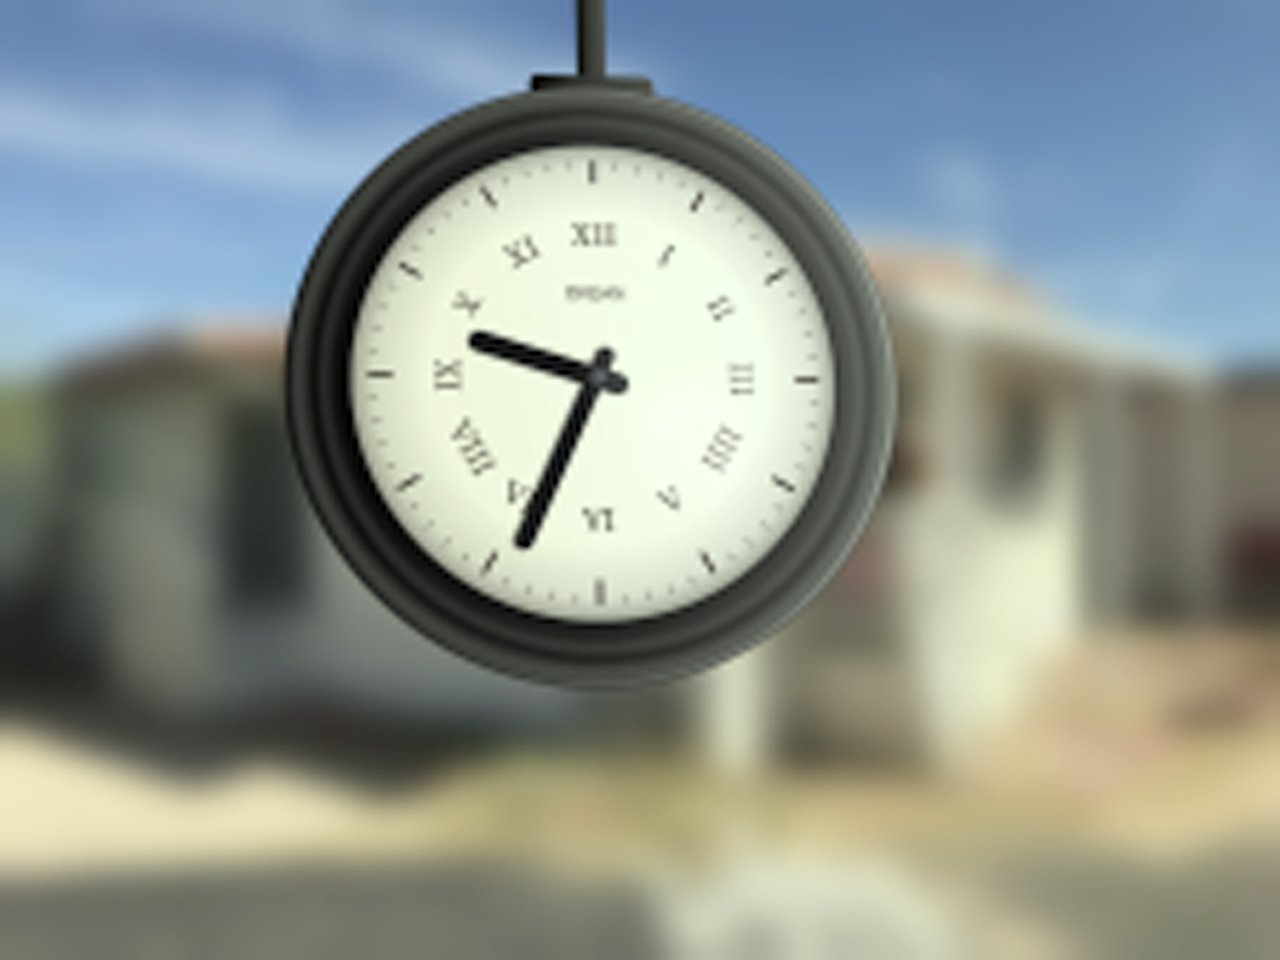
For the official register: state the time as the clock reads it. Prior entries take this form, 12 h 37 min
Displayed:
9 h 34 min
